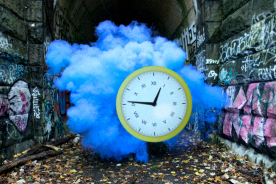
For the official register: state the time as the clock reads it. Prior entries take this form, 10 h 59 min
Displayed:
12 h 46 min
